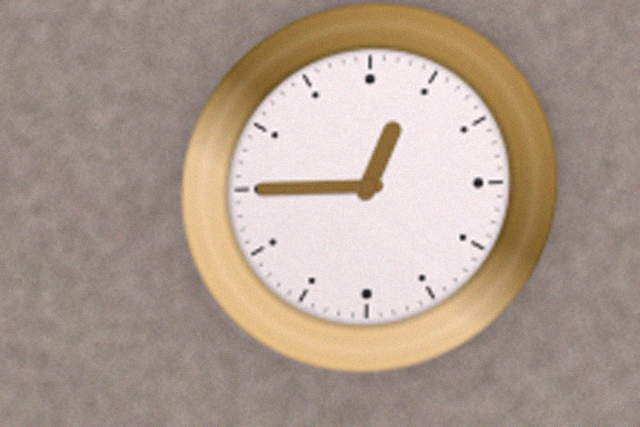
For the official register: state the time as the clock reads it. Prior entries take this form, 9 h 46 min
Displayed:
12 h 45 min
